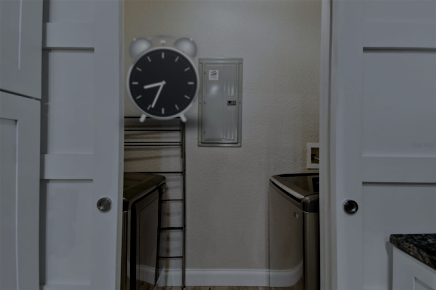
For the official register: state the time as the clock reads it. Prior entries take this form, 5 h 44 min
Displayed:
8 h 34 min
